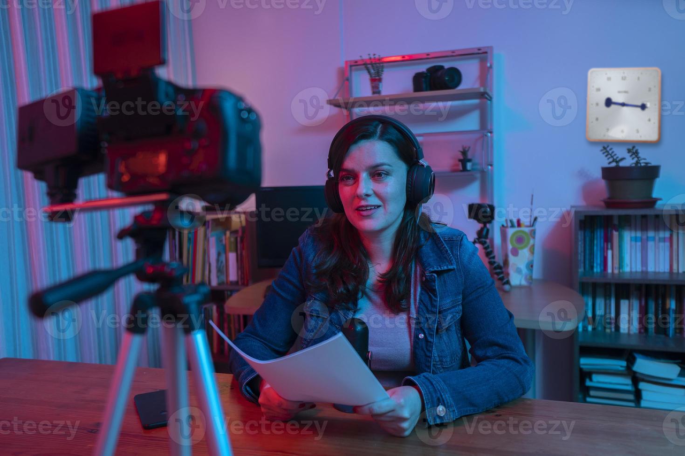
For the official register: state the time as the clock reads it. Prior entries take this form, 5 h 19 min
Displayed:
9 h 16 min
